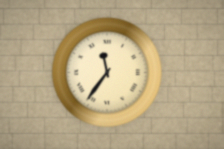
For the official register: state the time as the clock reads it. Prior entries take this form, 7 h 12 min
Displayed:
11 h 36 min
